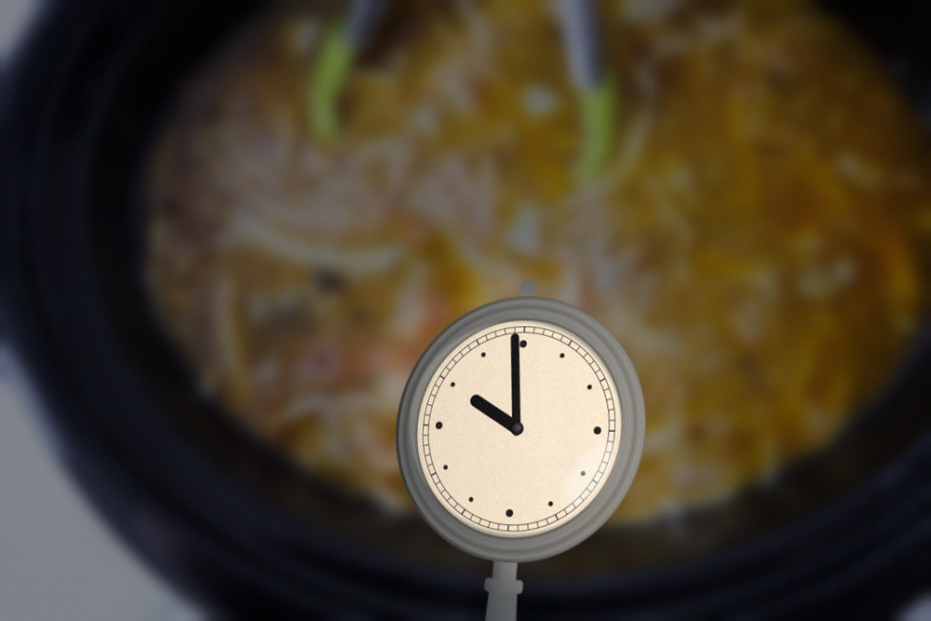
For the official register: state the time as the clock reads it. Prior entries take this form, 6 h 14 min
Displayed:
9 h 59 min
